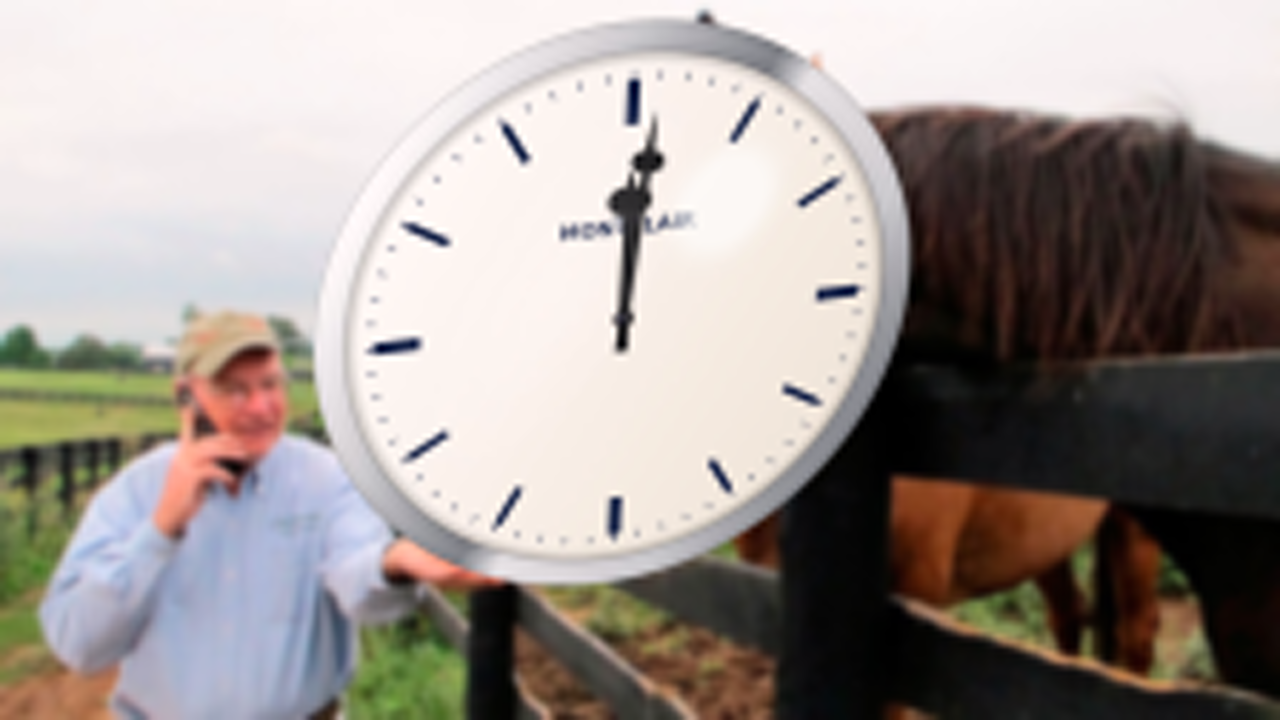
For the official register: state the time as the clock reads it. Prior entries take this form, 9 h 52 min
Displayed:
12 h 01 min
